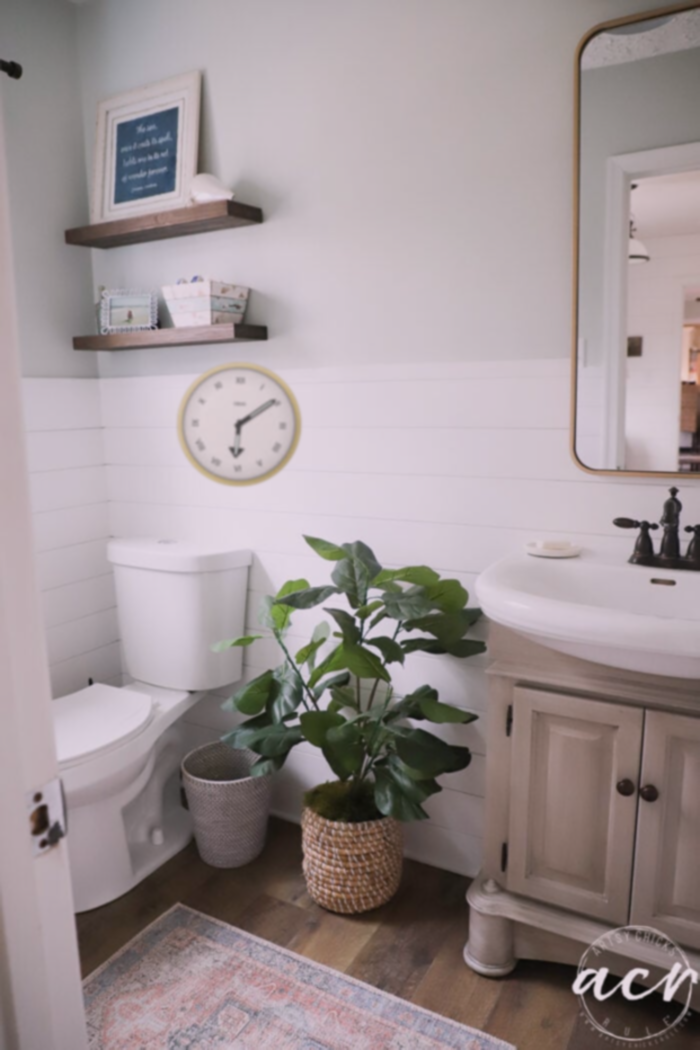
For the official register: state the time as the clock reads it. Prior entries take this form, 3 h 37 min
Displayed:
6 h 09 min
